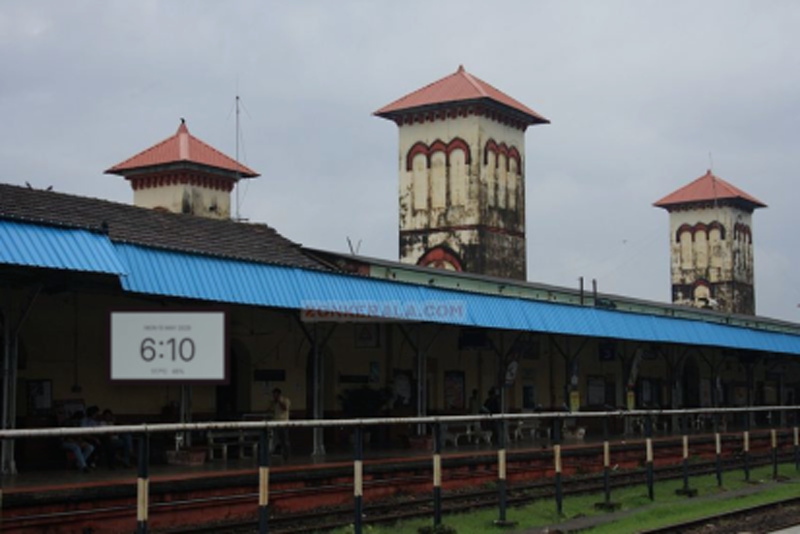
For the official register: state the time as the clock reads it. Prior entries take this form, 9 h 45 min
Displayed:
6 h 10 min
